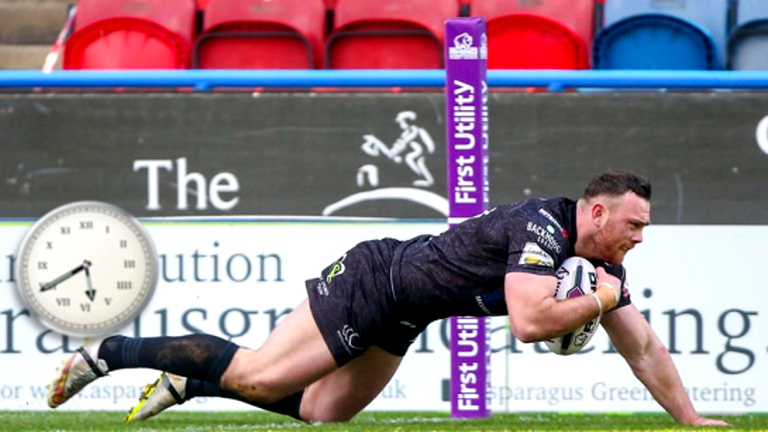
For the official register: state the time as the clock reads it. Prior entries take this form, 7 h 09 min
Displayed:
5 h 40 min
